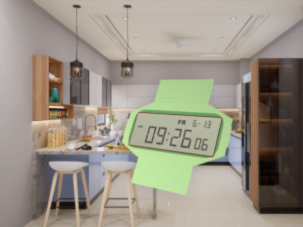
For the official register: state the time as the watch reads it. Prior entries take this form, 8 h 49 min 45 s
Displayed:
9 h 26 min 06 s
